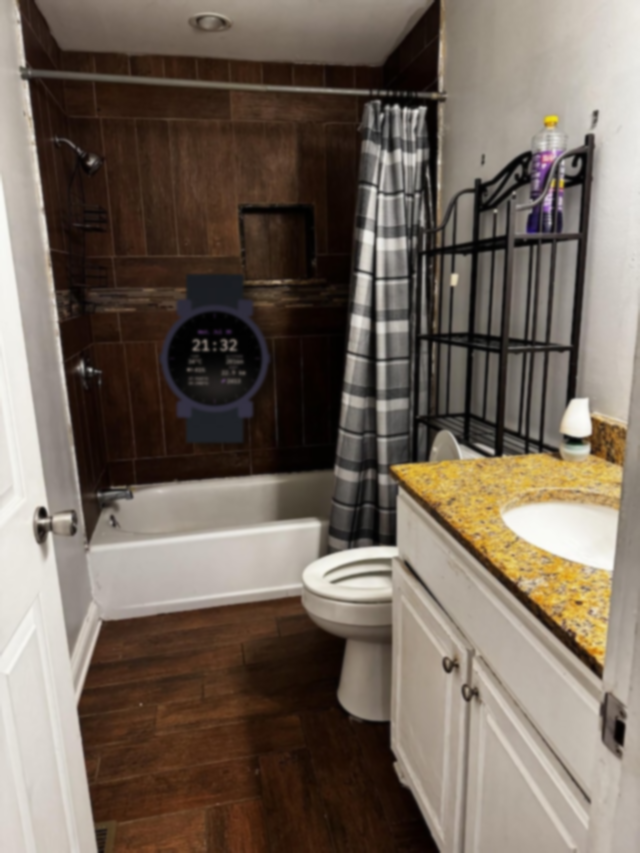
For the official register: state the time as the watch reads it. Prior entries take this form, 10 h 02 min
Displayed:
21 h 32 min
